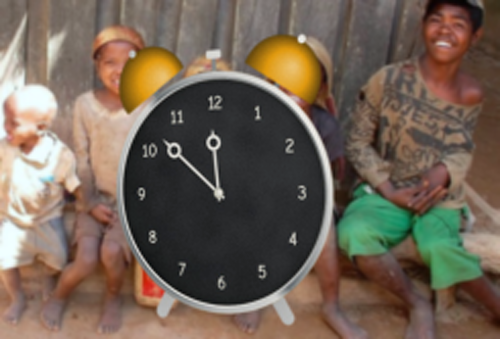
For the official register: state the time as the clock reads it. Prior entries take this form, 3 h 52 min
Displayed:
11 h 52 min
